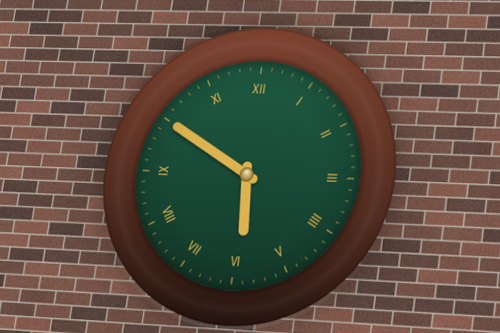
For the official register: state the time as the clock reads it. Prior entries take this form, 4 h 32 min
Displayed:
5 h 50 min
